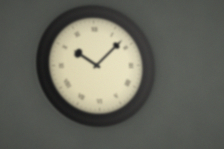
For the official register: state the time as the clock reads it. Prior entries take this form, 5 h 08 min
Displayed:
10 h 08 min
